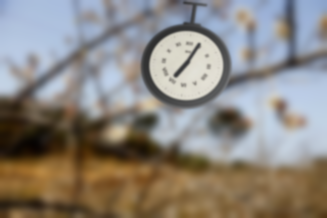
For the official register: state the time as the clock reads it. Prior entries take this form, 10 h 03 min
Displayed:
7 h 04 min
